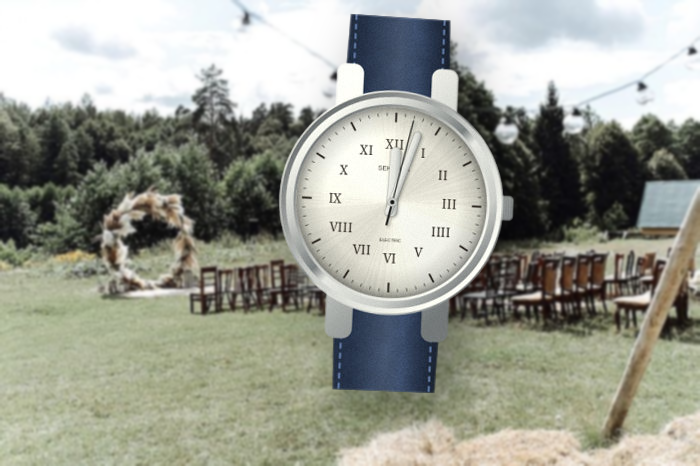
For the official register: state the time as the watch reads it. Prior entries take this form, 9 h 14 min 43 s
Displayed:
12 h 03 min 02 s
